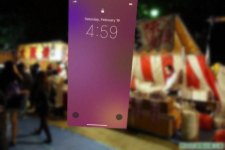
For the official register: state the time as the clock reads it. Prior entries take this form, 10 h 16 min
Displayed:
4 h 59 min
